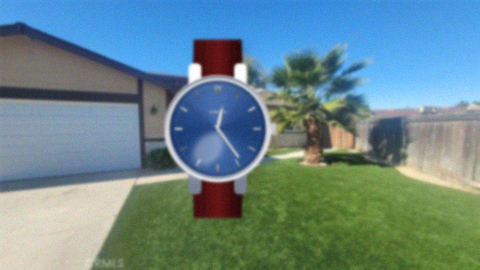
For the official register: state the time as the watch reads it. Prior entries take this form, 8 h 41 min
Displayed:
12 h 24 min
